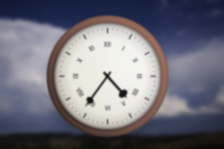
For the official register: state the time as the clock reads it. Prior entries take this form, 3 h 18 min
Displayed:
4 h 36 min
